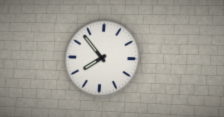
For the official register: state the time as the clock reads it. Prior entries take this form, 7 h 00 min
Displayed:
7 h 53 min
